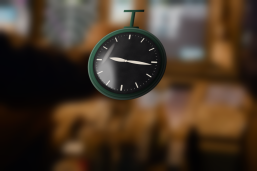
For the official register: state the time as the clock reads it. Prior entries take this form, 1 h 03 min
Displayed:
9 h 16 min
